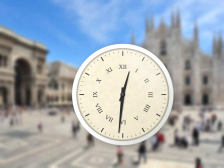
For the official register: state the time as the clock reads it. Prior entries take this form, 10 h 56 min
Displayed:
12 h 31 min
